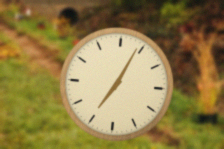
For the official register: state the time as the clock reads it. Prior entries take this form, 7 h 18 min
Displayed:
7 h 04 min
